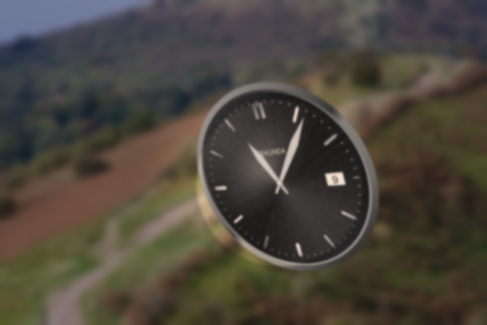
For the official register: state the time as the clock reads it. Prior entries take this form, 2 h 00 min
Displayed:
11 h 06 min
